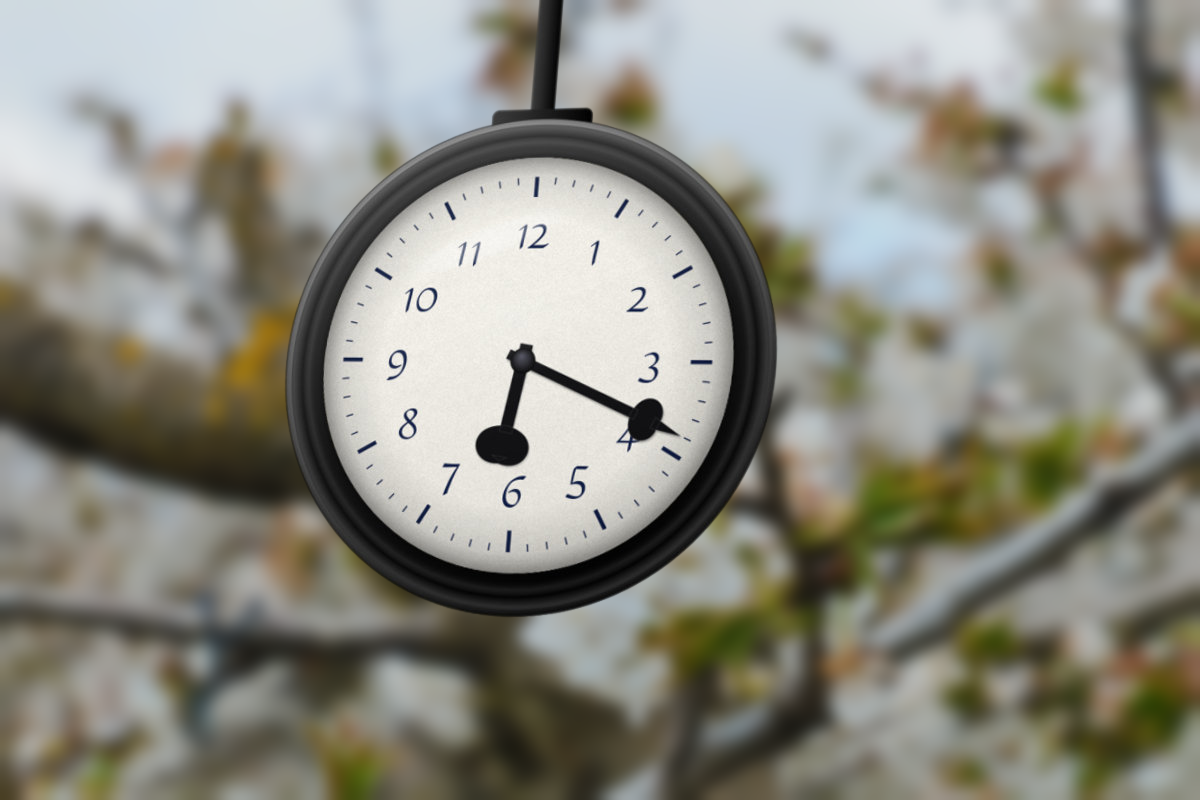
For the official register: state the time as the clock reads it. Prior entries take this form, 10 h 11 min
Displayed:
6 h 19 min
